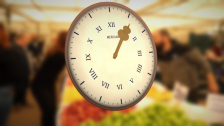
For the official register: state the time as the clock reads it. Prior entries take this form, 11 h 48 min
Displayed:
1 h 06 min
